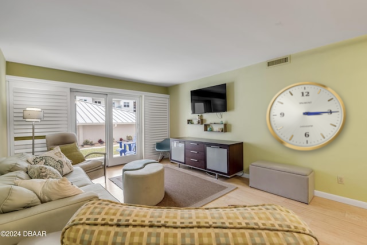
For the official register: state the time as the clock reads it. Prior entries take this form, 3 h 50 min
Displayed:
3 h 15 min
